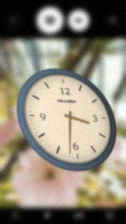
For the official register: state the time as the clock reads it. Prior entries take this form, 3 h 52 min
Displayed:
3 h 32 min
